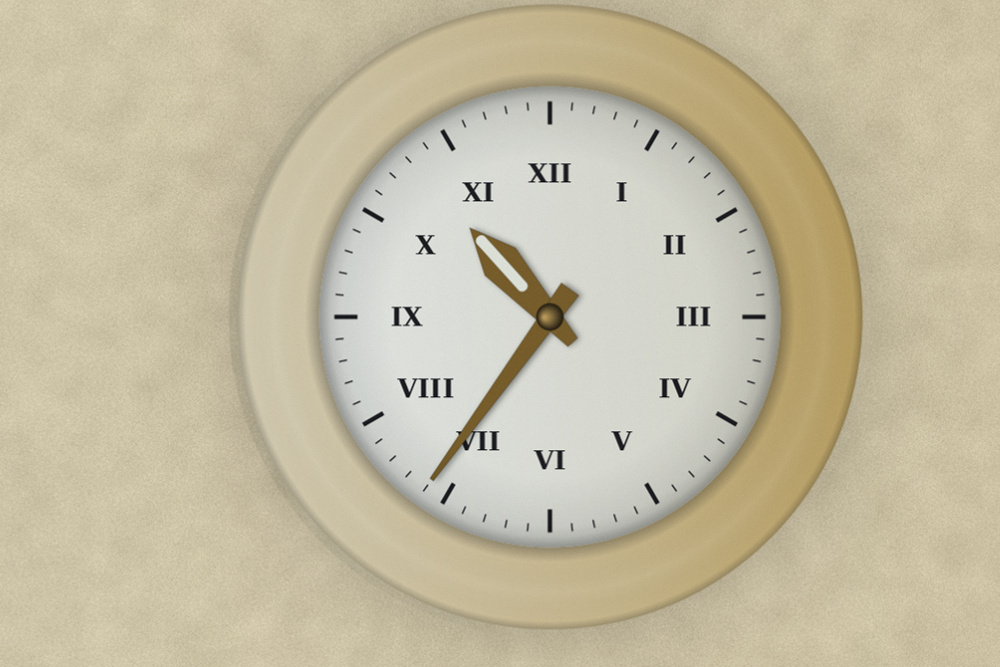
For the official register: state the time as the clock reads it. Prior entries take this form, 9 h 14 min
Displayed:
10 h 36 min
